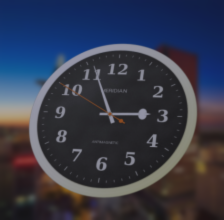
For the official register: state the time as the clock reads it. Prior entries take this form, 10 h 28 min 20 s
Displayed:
2 h 55 min 50 s
